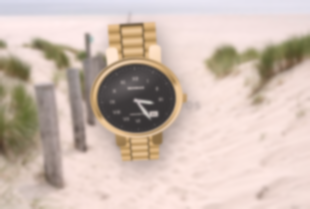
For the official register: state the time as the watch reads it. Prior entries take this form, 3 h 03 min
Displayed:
3 h 25 min
